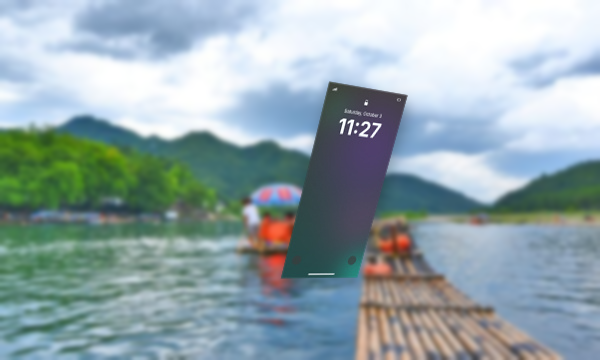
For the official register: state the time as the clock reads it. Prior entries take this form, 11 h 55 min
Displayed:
11 h 27 min
